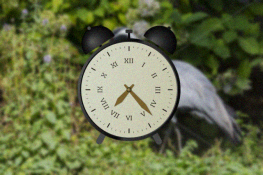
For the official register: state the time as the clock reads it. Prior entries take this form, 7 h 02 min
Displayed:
7 h 23 min
